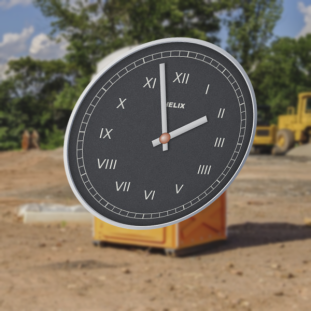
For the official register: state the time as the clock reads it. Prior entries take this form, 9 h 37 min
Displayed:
1 h 57 min
